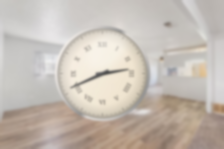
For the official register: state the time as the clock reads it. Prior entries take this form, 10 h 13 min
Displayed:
2 h 41 min
